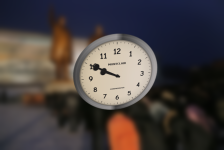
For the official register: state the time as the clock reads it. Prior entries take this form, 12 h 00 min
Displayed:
9 h 50 min
